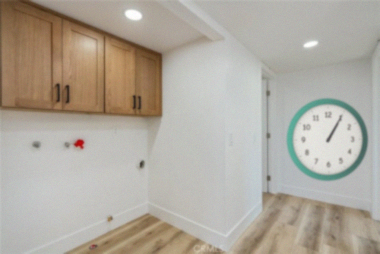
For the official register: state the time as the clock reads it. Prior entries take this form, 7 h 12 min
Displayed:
1 h 05 min
